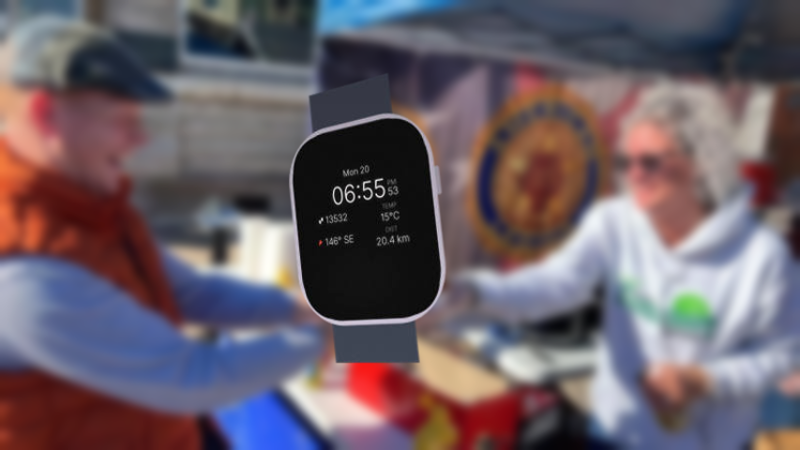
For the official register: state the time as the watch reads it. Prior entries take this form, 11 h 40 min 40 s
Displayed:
6 h 55 min 53 s
